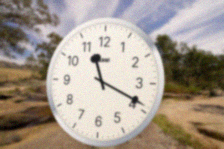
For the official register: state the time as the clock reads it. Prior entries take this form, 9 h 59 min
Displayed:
11 h 19 min
